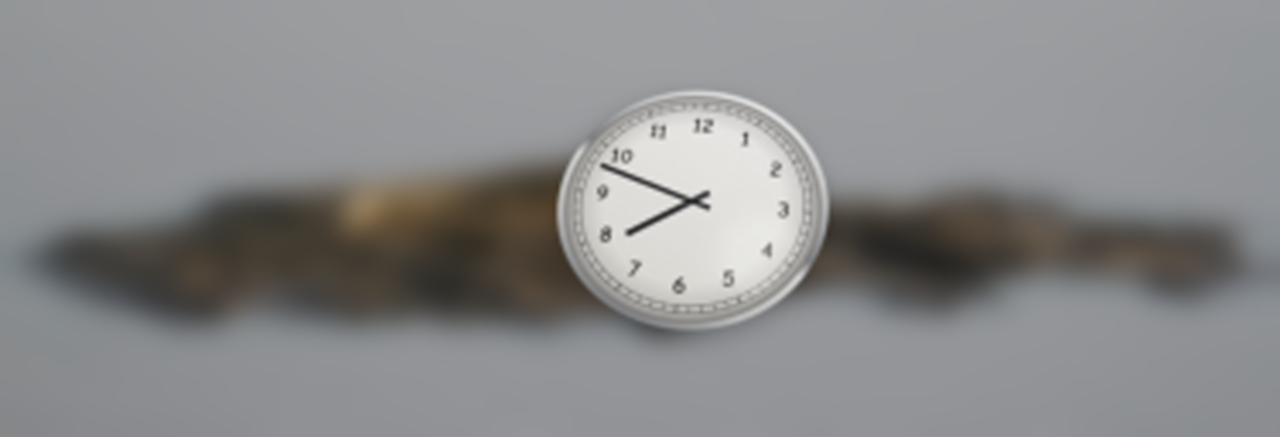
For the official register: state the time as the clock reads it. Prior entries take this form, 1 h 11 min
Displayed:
7 h 48 min
